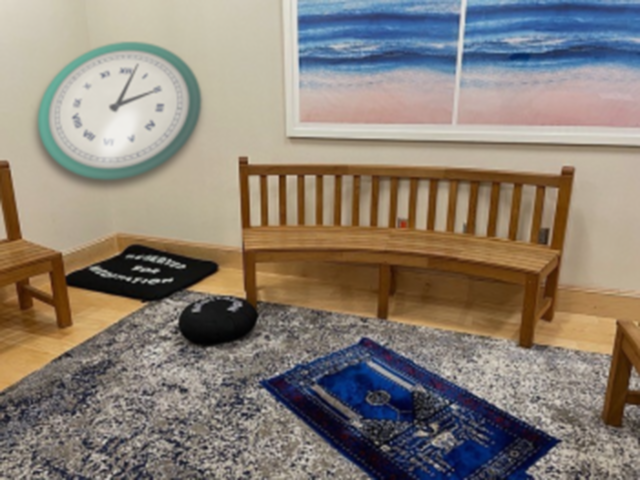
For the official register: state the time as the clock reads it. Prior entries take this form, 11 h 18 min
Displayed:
2 h 02 min
